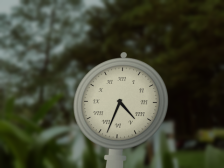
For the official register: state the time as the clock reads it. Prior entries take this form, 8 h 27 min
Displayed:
4 h 33 min
